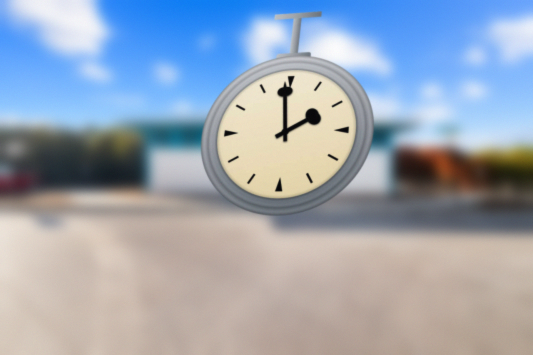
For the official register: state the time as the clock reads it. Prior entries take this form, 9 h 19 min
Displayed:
1 h 59 min
